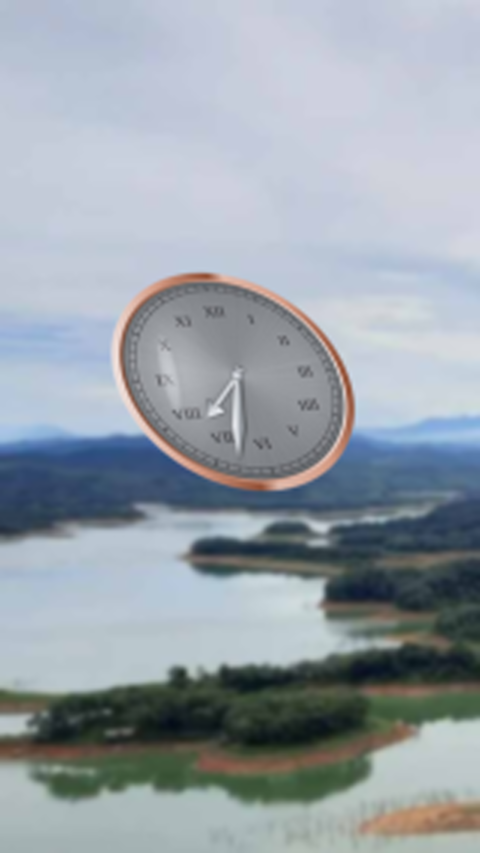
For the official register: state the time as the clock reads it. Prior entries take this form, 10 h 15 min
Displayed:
7 h 33 min
